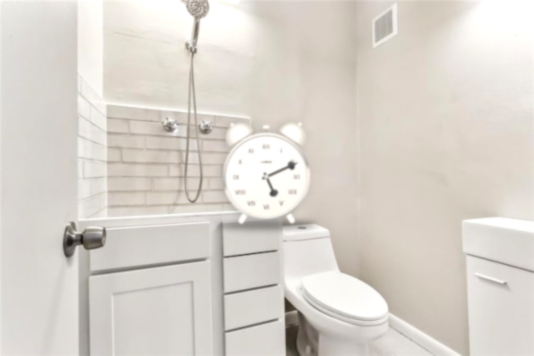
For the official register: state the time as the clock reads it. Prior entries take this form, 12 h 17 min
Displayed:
5 h 11 min
